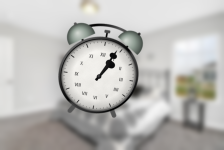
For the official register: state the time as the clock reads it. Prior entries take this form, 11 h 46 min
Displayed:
1 h 04 min
